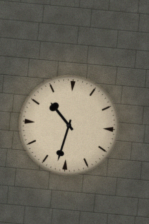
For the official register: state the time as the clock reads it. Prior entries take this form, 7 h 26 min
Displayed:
10 h 32 min
